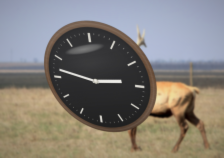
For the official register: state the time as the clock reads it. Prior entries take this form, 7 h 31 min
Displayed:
2 h 47 min
